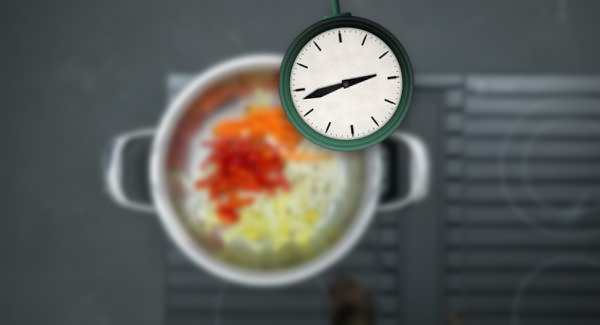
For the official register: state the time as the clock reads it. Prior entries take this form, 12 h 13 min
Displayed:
2 h 43 min
